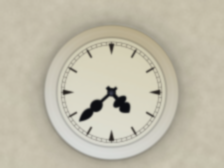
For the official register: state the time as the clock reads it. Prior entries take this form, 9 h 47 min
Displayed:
4 h 38 min
